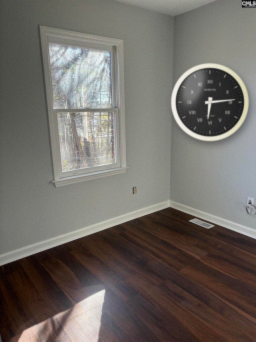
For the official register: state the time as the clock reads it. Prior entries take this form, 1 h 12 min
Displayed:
6 h 14 min
